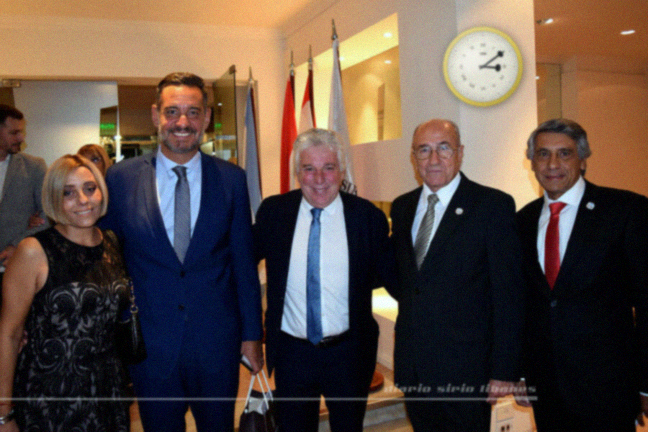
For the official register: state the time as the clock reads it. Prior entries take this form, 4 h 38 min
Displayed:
3 h 09 min
